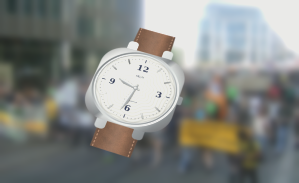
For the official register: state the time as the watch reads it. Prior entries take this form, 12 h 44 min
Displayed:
9 h 32 min
